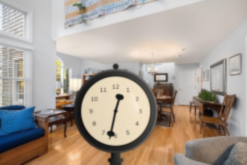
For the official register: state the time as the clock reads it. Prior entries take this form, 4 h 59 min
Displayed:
12 h 32 min
